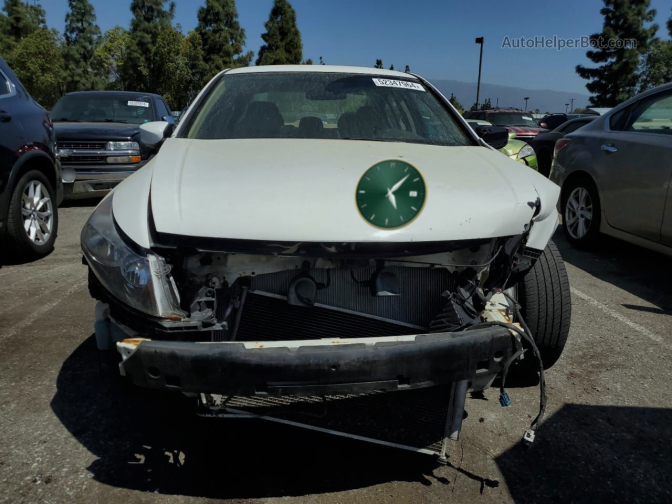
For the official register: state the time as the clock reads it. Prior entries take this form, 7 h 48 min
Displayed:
5 h 07 min
